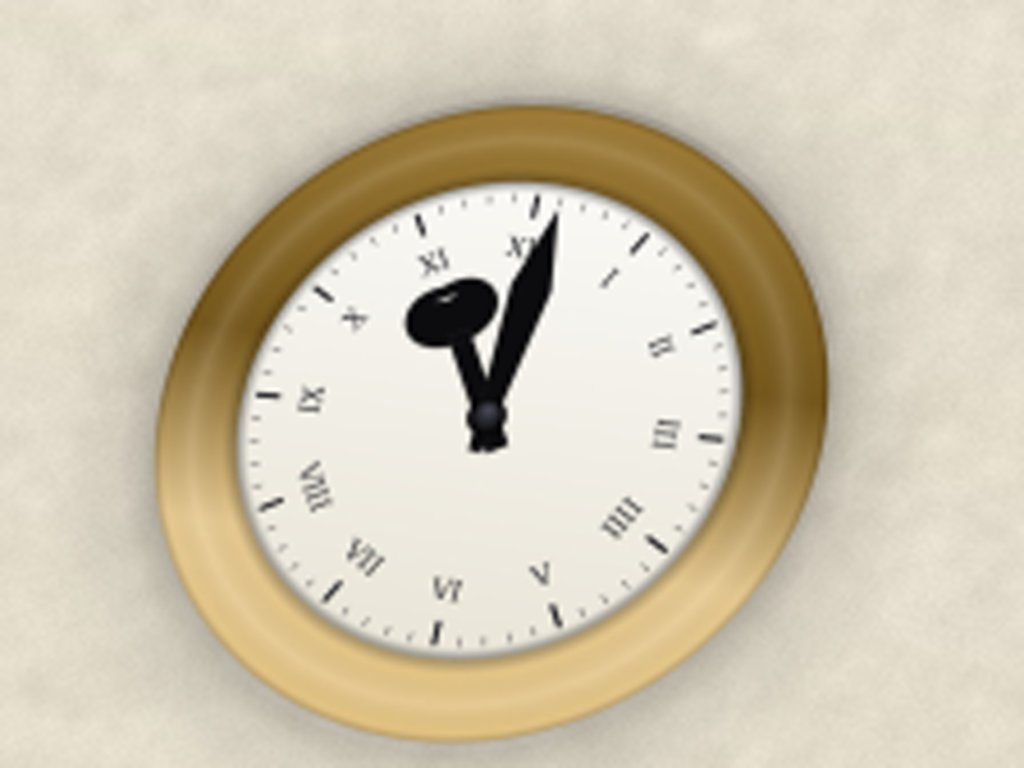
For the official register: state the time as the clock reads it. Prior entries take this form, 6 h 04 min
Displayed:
11 h 01 min
